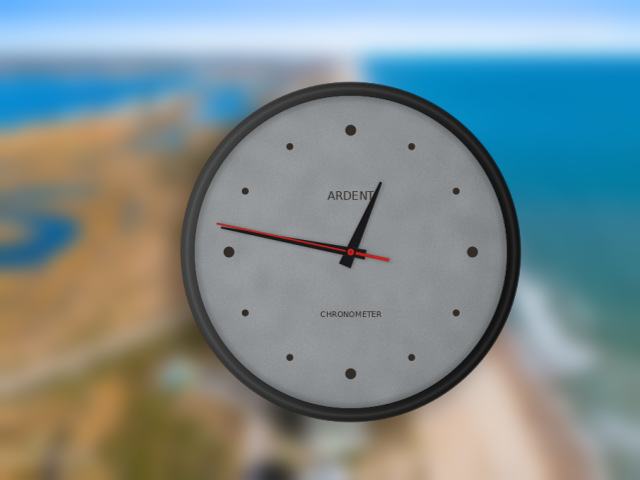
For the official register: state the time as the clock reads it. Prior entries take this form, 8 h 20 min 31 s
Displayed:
12 h 46 min 47 s
